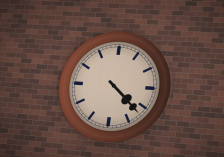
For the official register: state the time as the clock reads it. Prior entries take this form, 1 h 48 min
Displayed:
4 h 22 min
